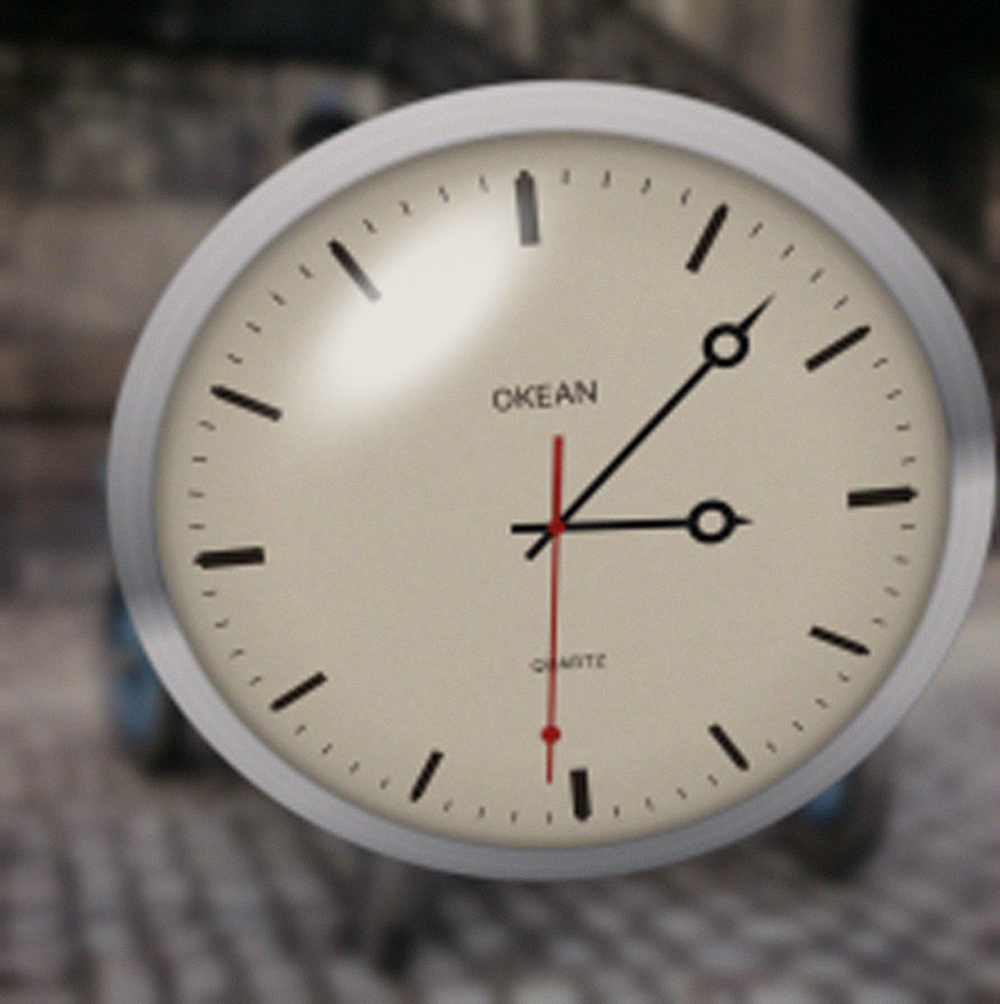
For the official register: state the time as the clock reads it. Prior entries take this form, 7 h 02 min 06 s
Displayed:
3 h 07 min 31 s
